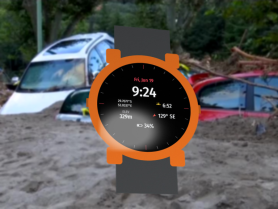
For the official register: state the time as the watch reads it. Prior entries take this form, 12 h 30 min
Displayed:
9 h 24 min
